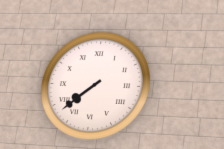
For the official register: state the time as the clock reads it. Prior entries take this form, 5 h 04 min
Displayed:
7 h 38 min
